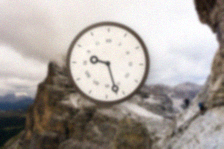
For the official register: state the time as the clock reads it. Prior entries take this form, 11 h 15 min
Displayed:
9 h 27 min
